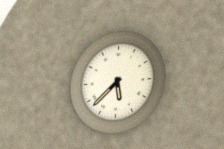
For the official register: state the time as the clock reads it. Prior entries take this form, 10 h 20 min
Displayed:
5 h 38 min
